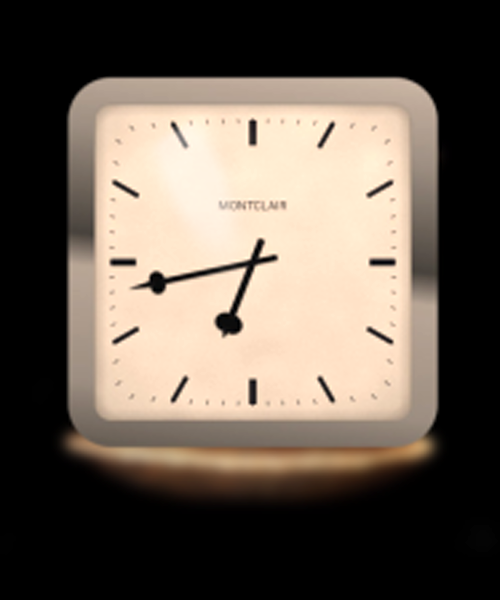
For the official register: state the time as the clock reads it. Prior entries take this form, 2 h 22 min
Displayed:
6 h 43 min
